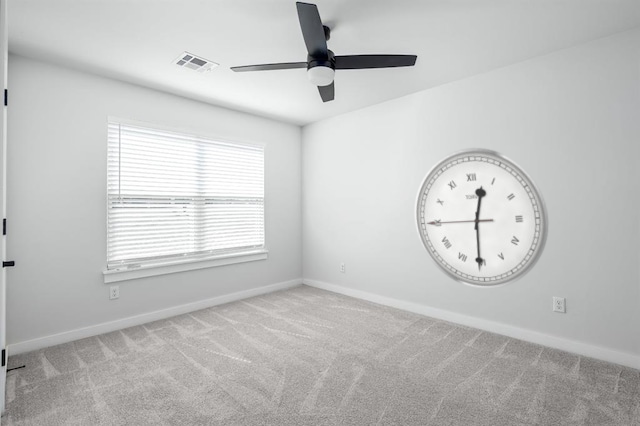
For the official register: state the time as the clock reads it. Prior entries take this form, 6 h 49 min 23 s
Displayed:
12 h 30 min 45 s
